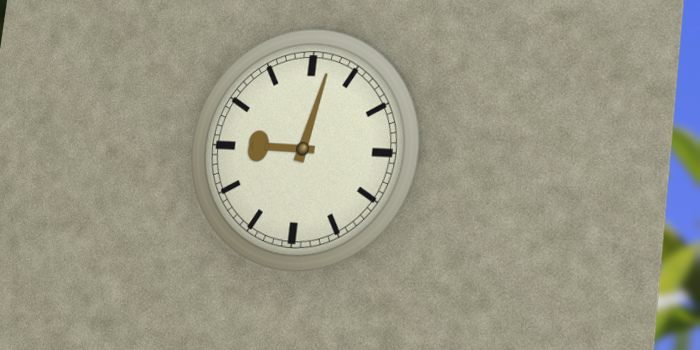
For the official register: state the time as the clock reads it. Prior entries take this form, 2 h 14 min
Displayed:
9 h 02 min
